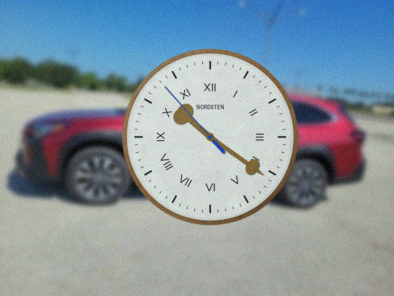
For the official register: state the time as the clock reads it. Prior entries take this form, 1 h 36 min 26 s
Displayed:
10 h 20 min 53 s
